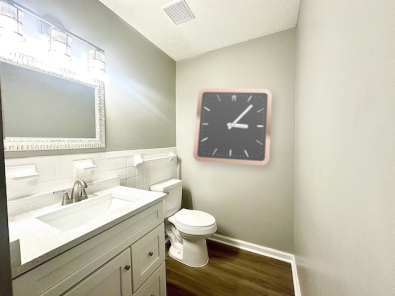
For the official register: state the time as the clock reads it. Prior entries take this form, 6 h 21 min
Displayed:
3 h 07 min
